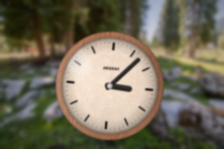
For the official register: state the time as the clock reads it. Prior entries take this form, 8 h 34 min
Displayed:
3 h 07 min
